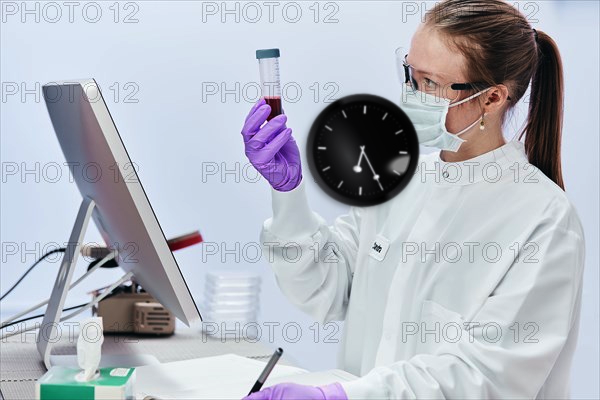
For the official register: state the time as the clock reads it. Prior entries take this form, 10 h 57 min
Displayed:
6 h 25 min
